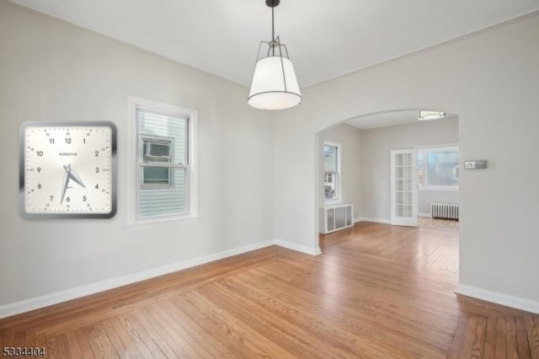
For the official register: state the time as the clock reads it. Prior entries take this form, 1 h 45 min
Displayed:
4 h 32 min
